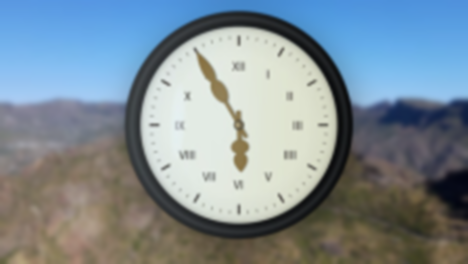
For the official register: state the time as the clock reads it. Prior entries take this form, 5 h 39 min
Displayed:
5 h 55 min
